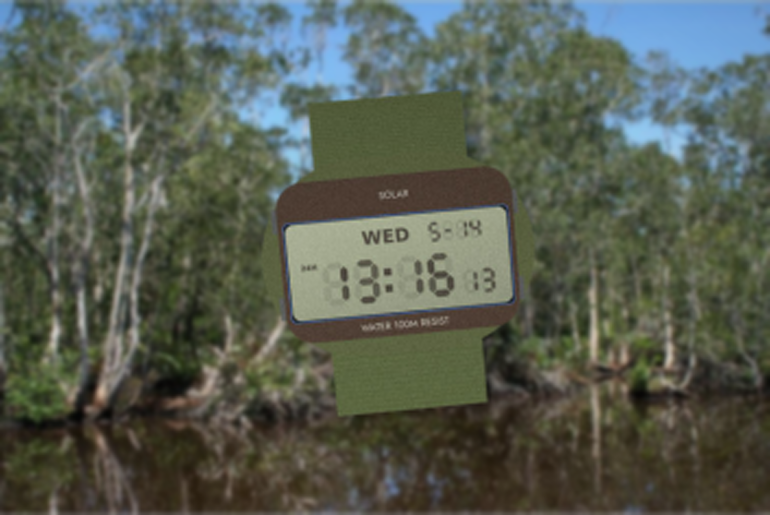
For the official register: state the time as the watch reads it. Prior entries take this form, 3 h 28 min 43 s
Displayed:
13 h 16 min 13 s
